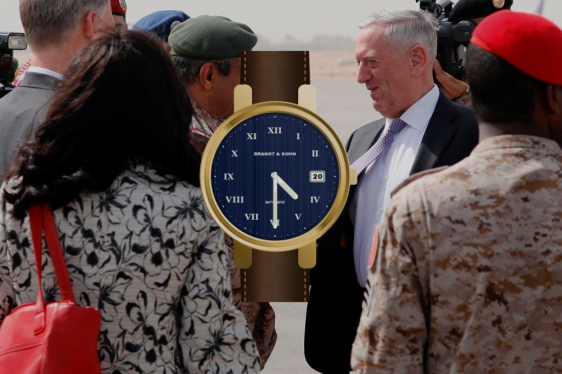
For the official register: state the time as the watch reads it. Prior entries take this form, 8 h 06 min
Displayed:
4 h 30 min
